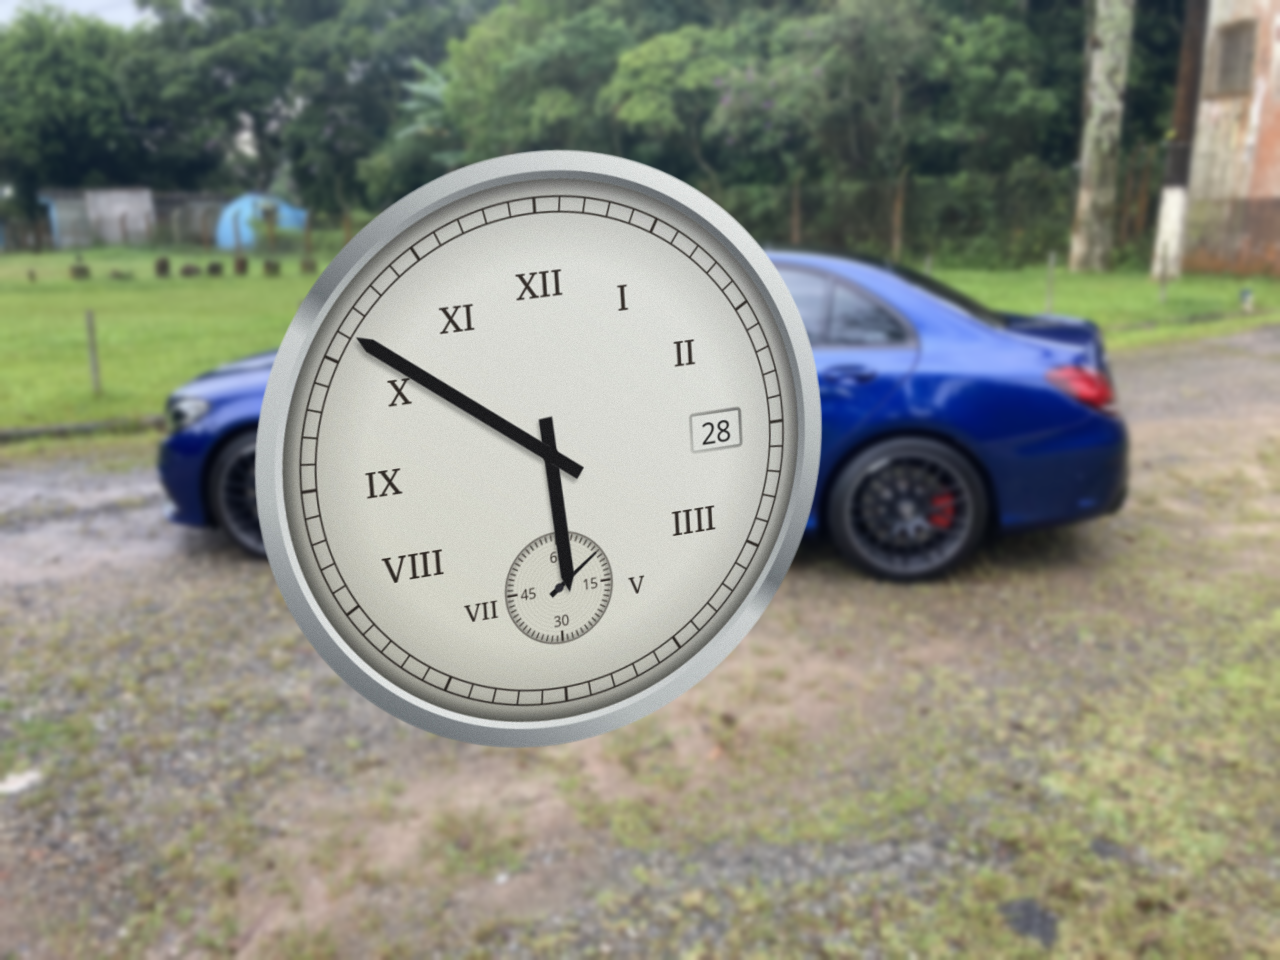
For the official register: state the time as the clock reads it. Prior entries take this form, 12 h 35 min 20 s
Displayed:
5 h 51 min 09 s
